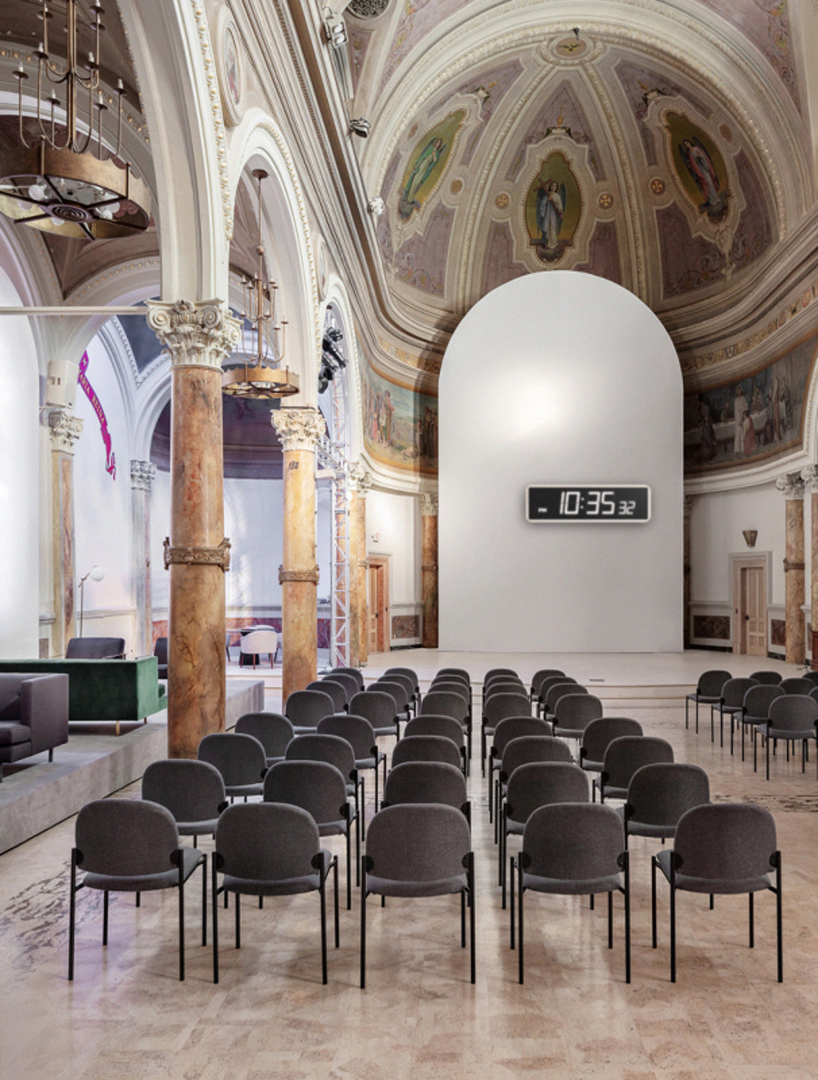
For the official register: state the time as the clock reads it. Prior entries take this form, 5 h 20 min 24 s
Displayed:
10 h 35 min 32 s
